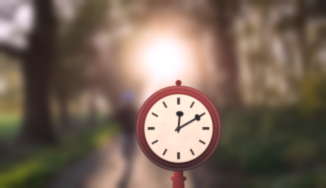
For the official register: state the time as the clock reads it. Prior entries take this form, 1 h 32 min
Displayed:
12 h 10 min
